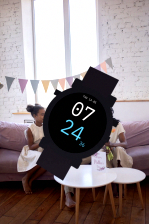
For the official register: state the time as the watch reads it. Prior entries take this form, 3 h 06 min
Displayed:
7 h 24 min
